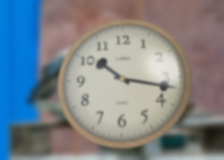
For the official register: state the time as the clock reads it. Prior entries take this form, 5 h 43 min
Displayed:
10 h 17 min
